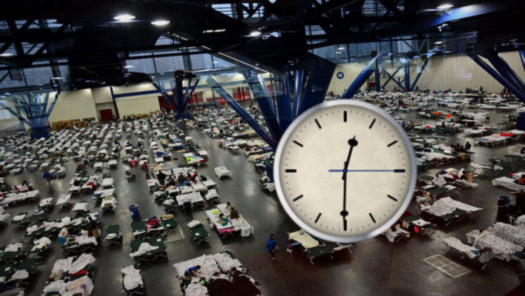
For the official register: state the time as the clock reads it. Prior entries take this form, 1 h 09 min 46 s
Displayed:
12 h 30 min 15 s
